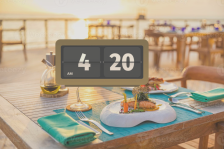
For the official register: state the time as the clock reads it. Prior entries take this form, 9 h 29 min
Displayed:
4 h 20 min
